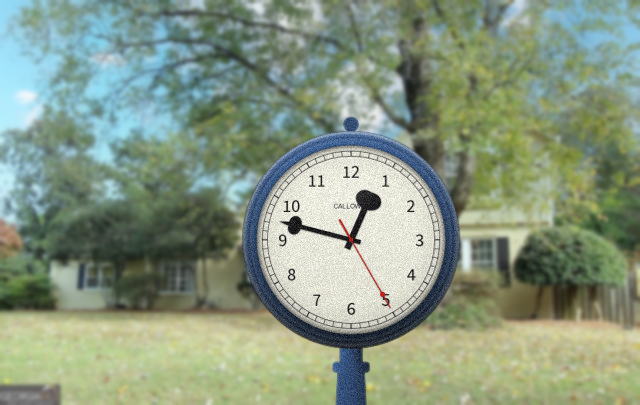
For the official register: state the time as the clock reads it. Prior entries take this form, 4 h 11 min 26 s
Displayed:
12 h 47 min 25 s
